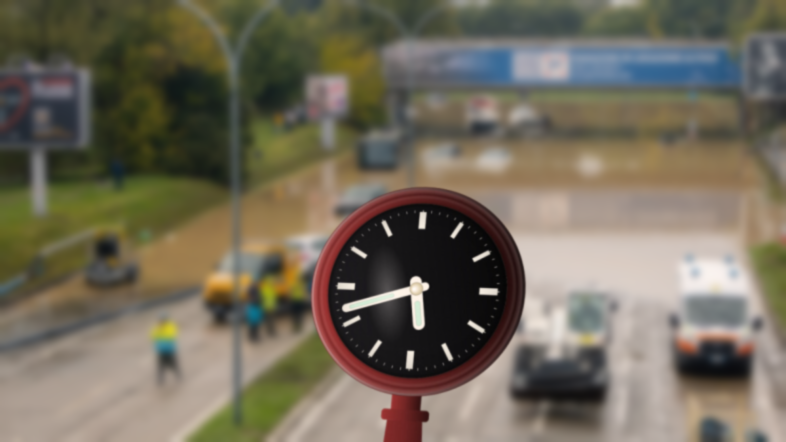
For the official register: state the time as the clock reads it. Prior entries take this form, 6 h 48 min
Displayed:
5 h 42 min
